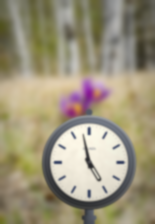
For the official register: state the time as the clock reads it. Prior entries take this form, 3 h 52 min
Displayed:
4 h 58 min
